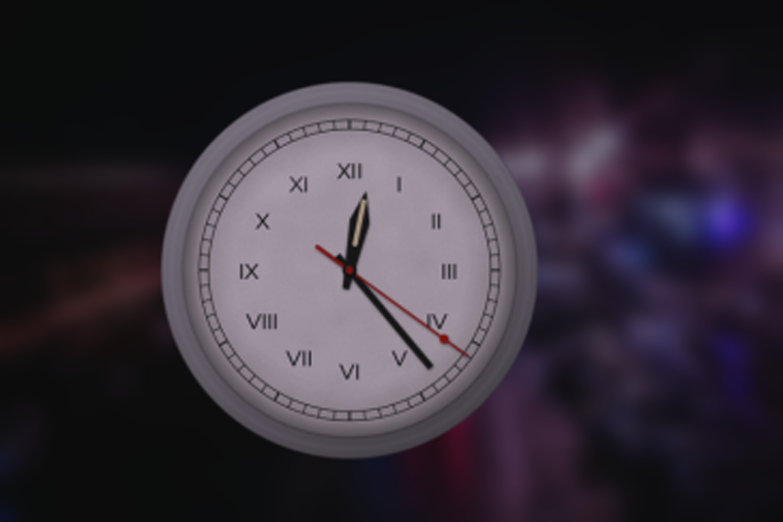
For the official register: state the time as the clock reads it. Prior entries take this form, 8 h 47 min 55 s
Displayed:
12 h 23 min 21 s
